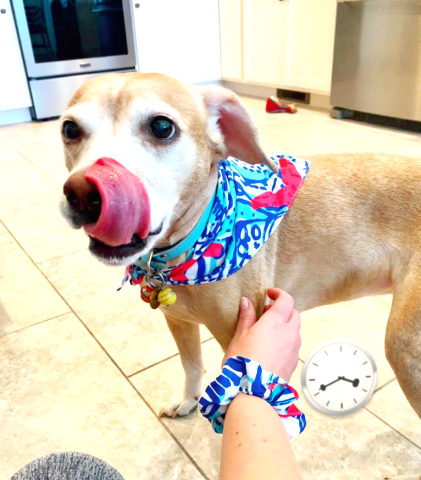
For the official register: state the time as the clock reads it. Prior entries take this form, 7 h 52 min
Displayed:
3 h 41 min
